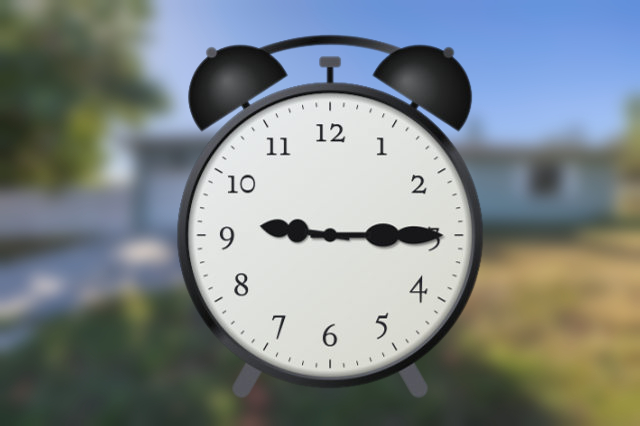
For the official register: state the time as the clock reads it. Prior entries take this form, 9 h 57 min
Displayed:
9 h 15 min
